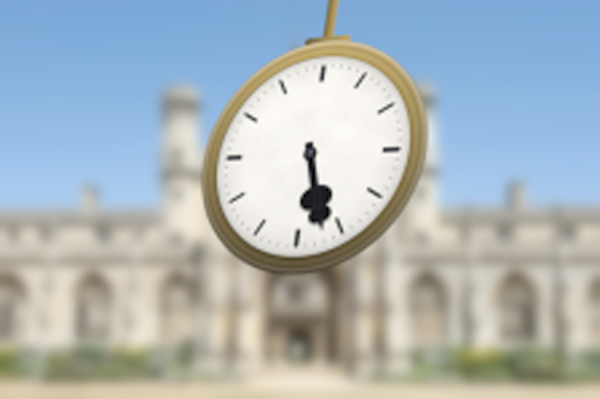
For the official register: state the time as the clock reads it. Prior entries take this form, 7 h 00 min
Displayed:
5 h 27 min
